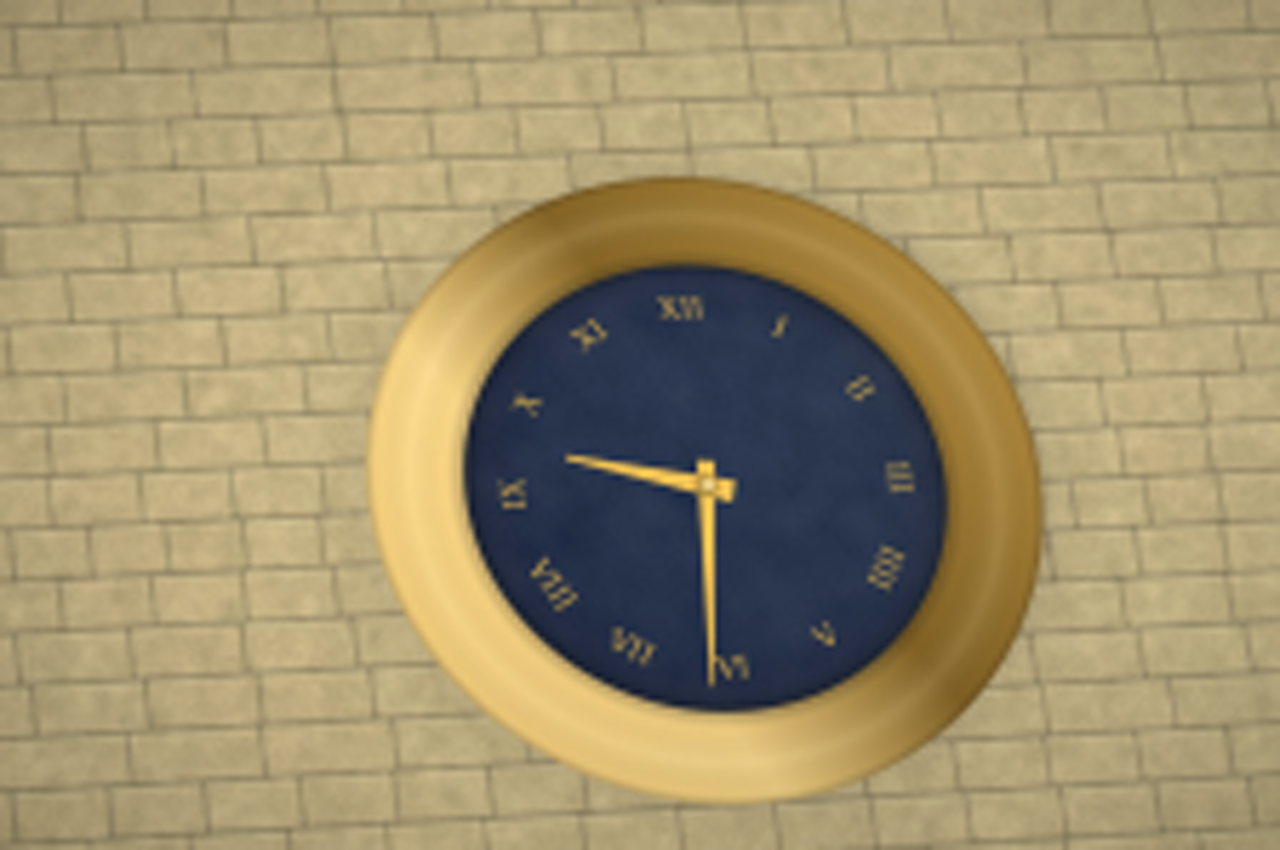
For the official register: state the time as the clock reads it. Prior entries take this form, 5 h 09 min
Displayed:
9 h 31 min
